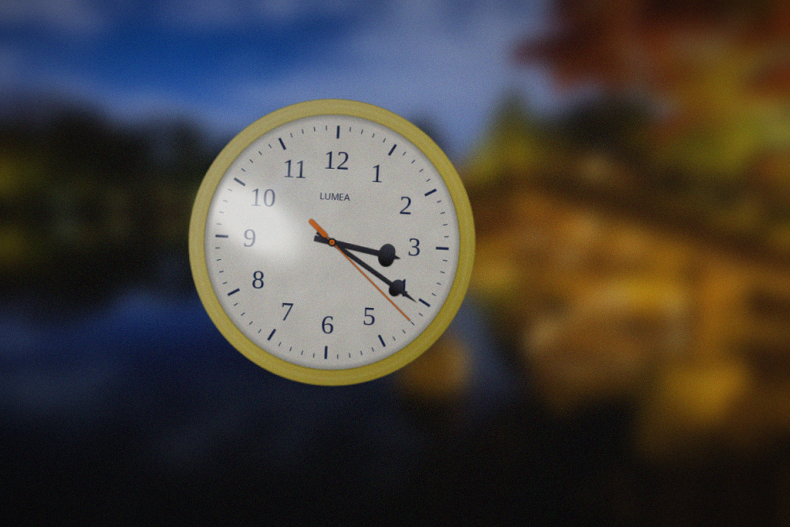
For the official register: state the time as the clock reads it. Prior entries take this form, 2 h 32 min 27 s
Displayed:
3 h 20 min 22 s
